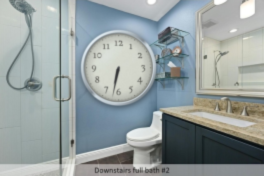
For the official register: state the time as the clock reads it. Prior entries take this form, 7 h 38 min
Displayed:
6 h 32 min
